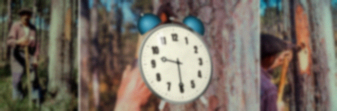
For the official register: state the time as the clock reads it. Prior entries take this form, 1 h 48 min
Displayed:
9 h 30 min
